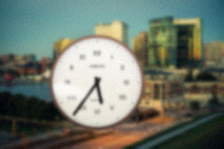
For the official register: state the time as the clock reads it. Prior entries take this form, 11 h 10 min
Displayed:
5 h 36 min
